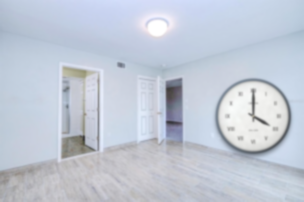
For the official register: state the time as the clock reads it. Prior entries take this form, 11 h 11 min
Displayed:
4 h 00 min
